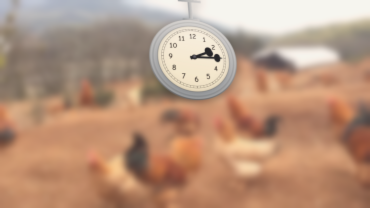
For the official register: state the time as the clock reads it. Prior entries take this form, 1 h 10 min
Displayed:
2 h 15 min
